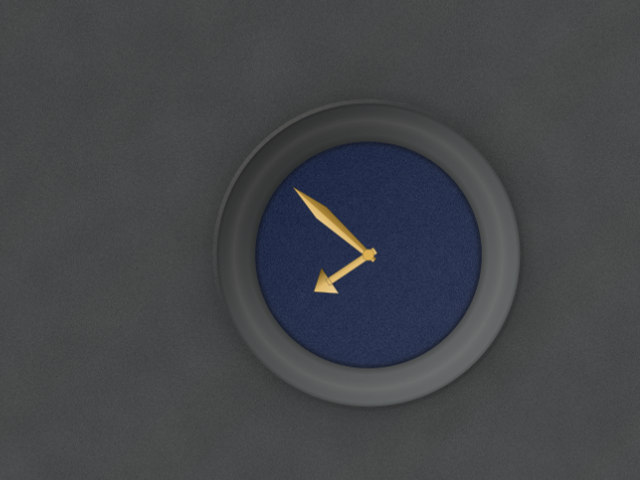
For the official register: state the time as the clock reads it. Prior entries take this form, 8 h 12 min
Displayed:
7 h 52 min
